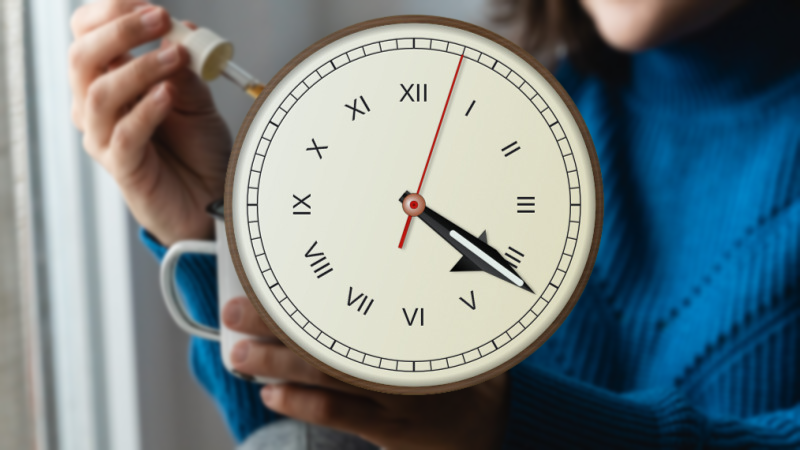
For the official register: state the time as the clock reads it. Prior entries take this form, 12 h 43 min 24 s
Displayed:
4 h 21 min 03 s
